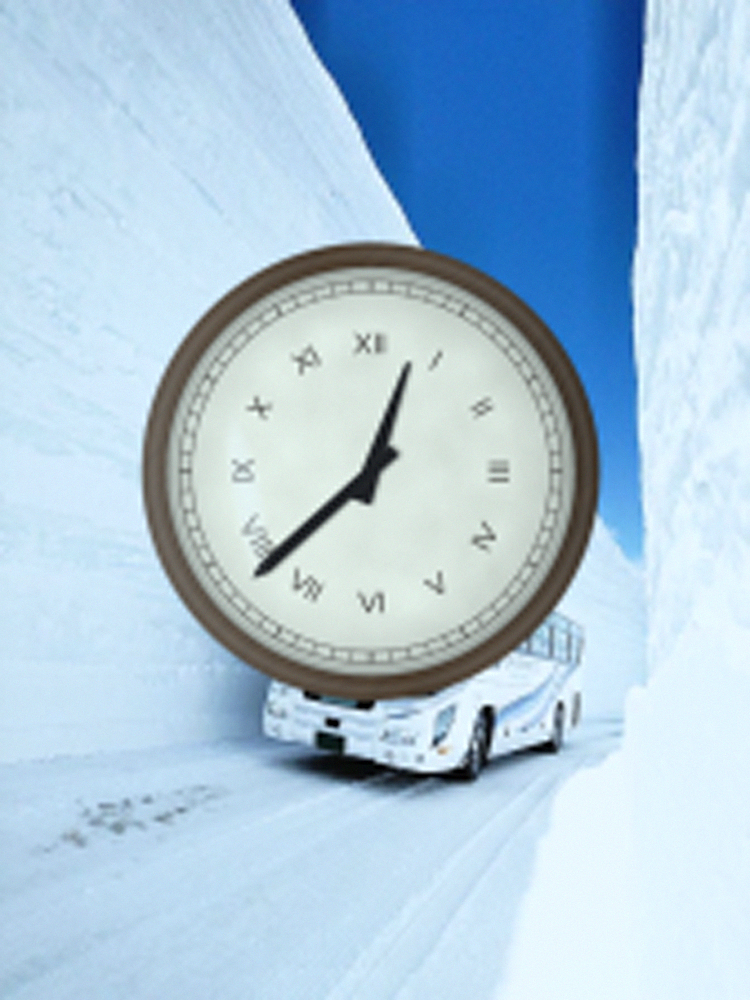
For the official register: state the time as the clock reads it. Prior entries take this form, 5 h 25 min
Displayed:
12 h 38 min
